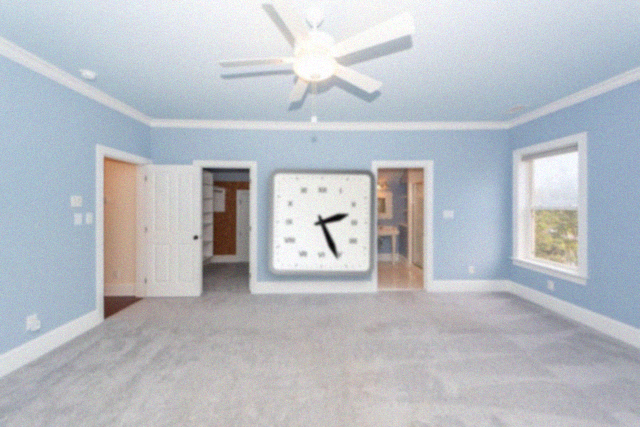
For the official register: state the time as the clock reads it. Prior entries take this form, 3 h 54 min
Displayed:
2 h 26 min
